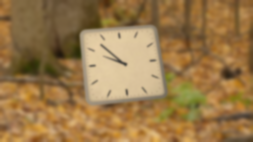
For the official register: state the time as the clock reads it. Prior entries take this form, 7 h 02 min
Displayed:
9 h 53 min
